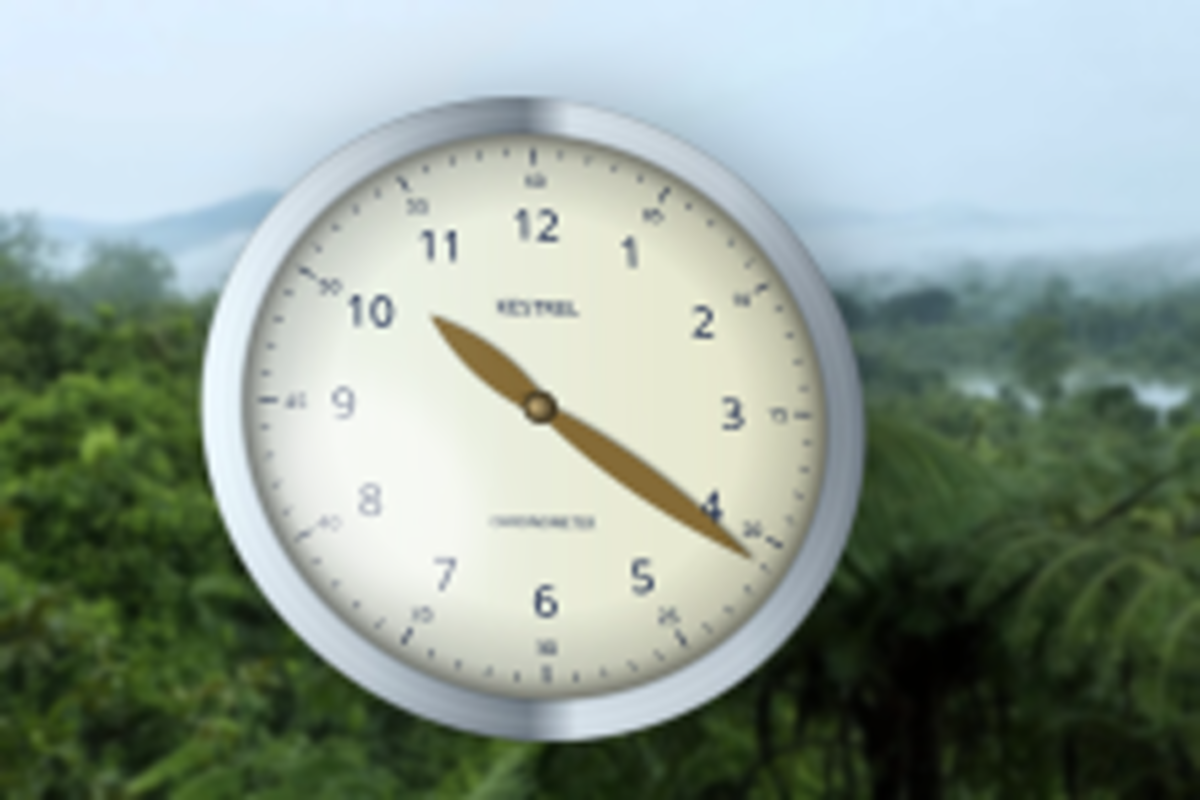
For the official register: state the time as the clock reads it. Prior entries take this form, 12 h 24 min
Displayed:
10 h 21 min
